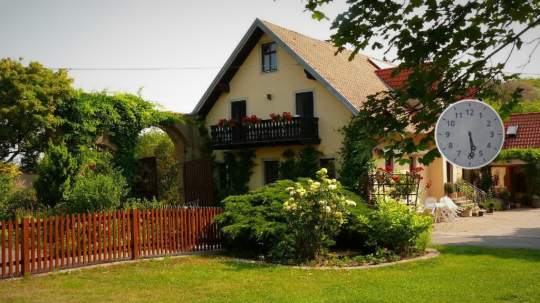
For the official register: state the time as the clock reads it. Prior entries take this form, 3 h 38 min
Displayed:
5 h 29 min
